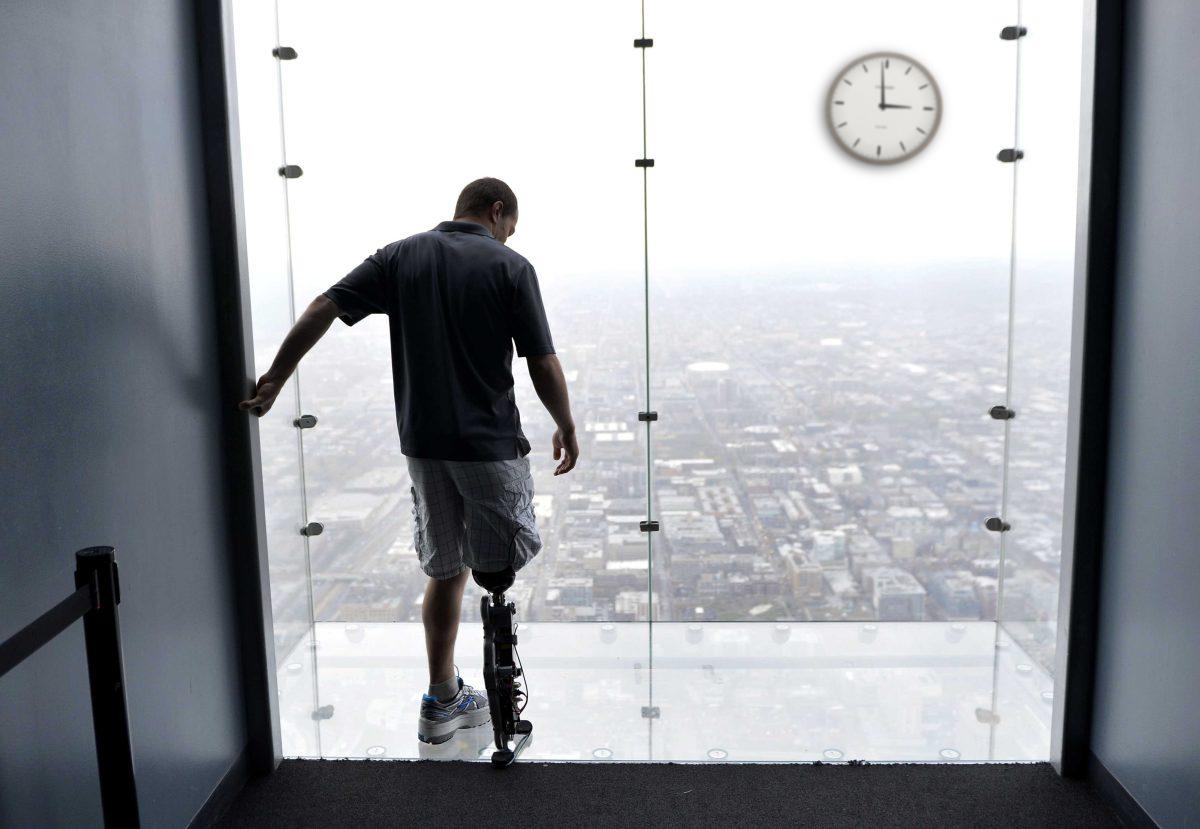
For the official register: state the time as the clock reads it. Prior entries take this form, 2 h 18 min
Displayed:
2 h 59 min
